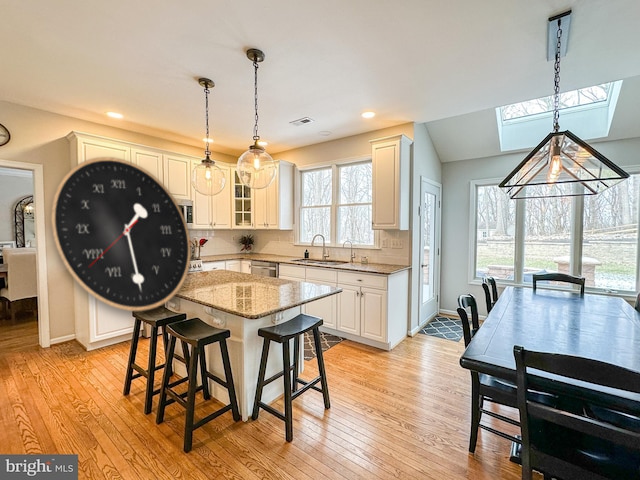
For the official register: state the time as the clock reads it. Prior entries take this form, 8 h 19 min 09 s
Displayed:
1 h 29 min 39 s
